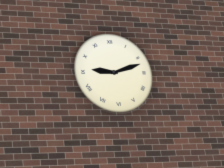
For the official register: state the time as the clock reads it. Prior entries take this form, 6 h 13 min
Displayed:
9 h 12 min
